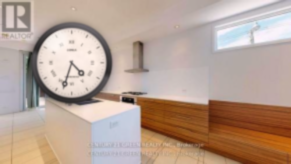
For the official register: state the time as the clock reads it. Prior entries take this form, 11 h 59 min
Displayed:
4 h 33 min
